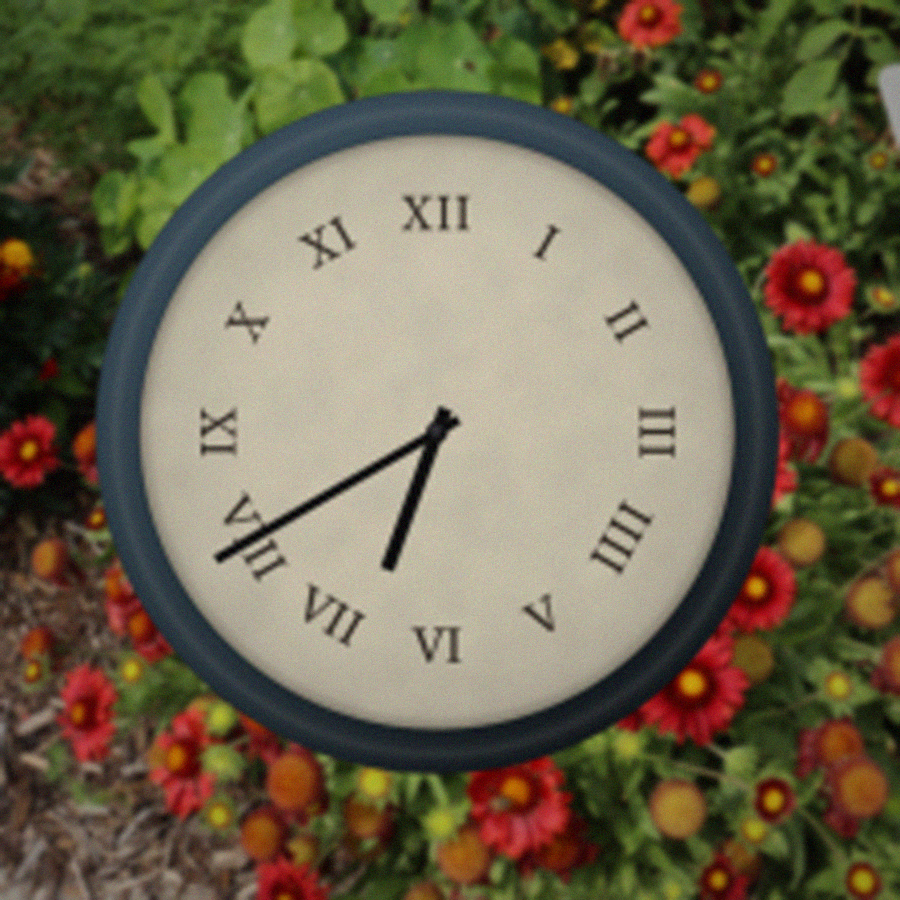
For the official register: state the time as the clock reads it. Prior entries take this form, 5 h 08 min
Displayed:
6 h 40 min
